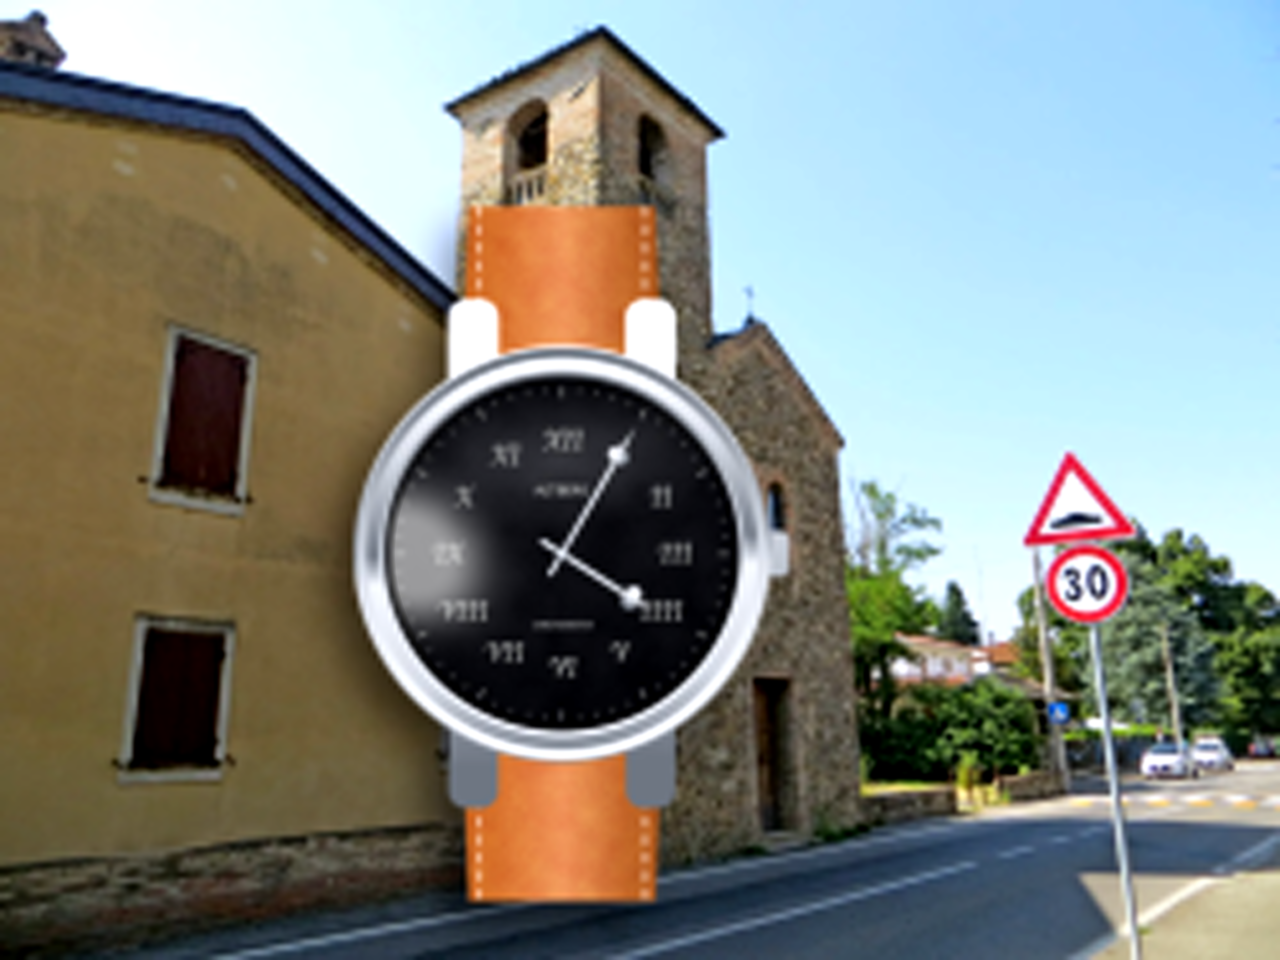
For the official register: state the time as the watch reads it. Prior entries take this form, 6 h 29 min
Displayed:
4 h 05 min
